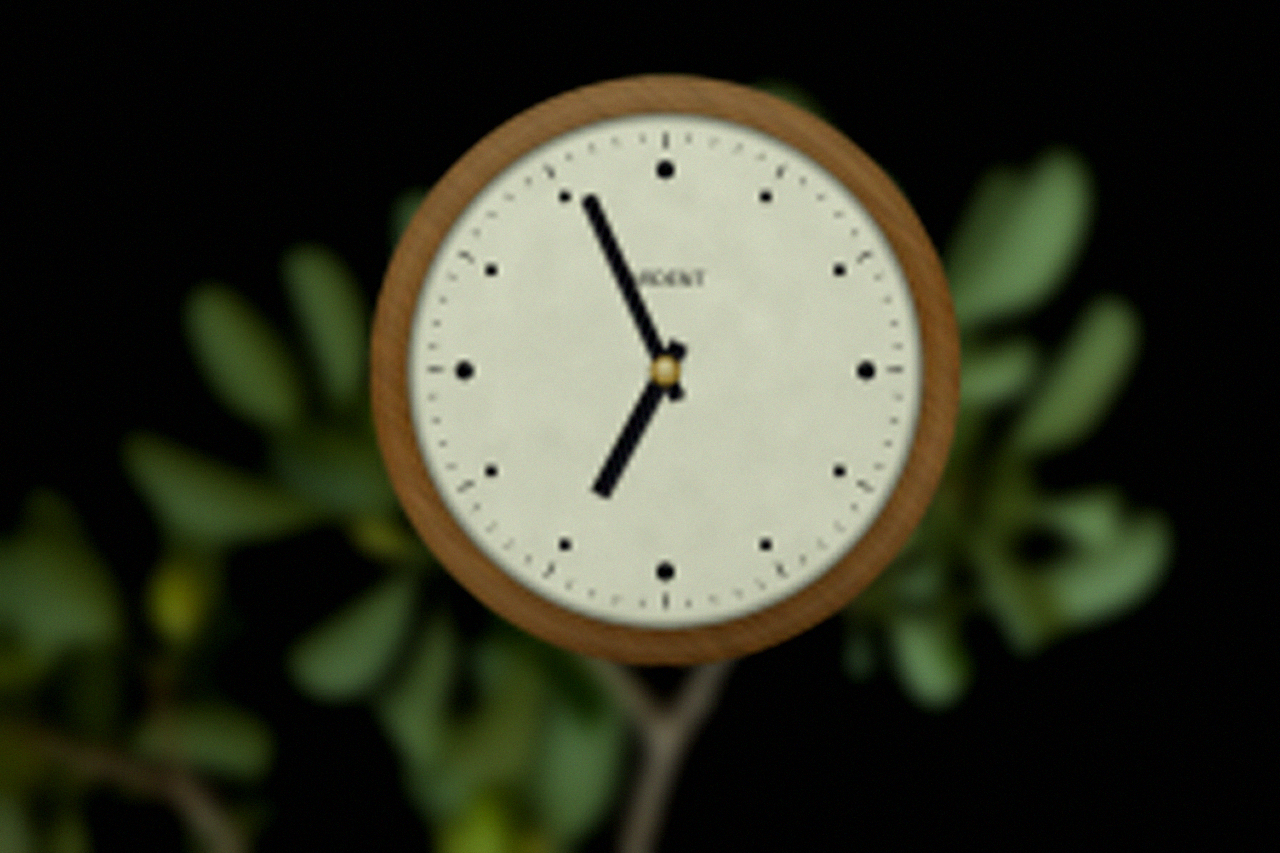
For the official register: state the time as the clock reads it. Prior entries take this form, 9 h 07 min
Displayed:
6 h 56 min
